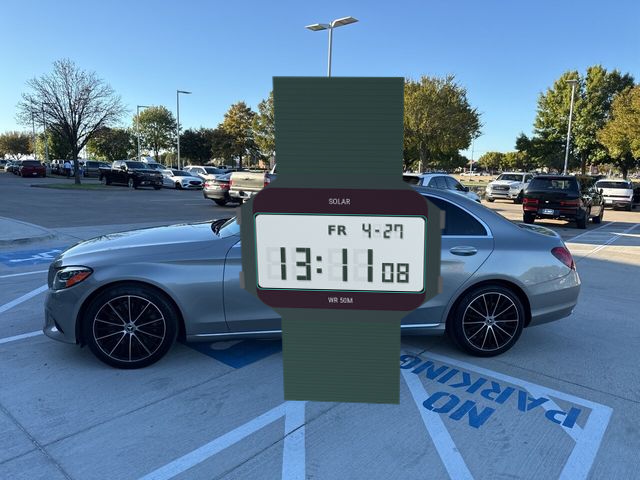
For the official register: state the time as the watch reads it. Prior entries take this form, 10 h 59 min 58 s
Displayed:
13 h 11 min 08 s
